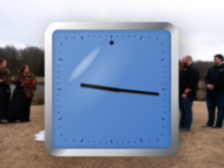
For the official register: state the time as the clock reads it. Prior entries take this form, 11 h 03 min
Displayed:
9 h 16 min
